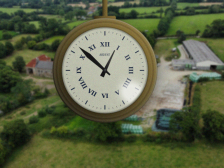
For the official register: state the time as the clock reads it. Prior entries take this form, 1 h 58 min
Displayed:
12 h 52 min
